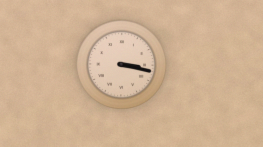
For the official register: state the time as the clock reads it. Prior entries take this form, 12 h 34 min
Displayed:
3 h 17 min
